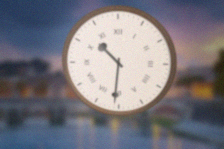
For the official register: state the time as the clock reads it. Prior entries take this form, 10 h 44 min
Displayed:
10 h 31 min
